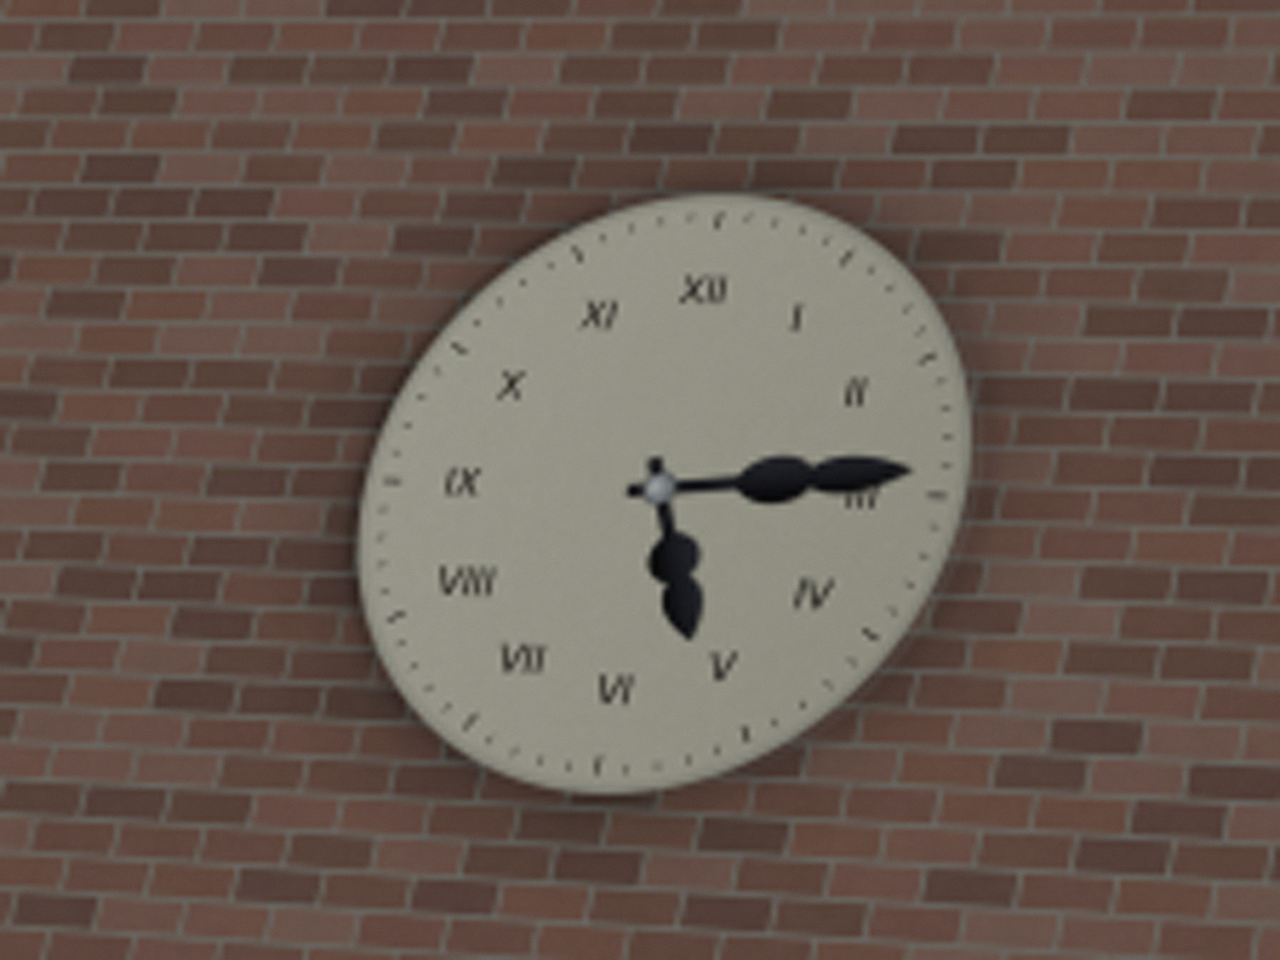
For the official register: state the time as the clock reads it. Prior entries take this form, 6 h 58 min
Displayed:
5 h 14 min
